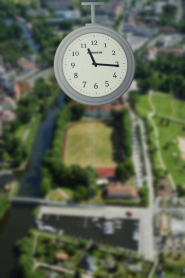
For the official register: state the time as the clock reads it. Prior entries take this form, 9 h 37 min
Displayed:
11 h 16 min
